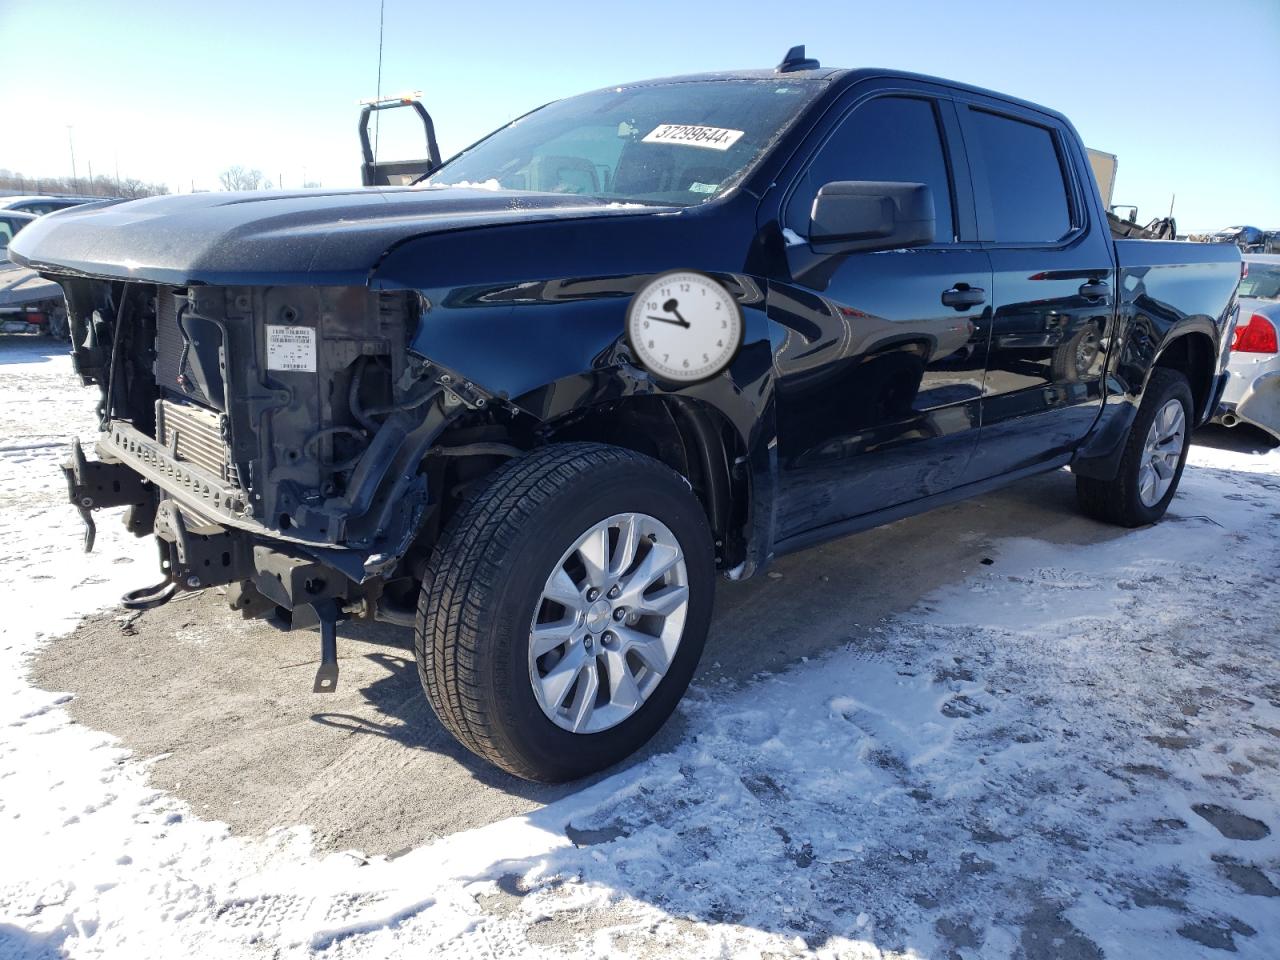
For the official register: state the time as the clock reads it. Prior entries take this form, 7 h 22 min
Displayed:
10 h 47 min
